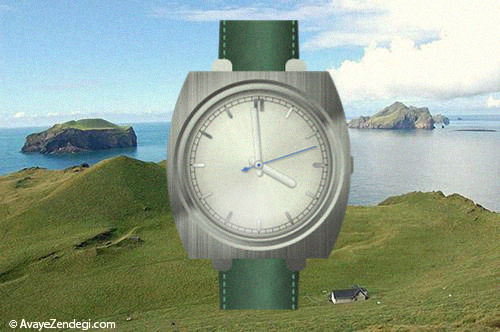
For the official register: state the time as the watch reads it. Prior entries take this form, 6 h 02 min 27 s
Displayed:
3 h 59 min 12 s
